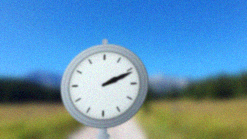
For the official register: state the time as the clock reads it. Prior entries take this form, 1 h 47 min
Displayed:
2 h 11 min
